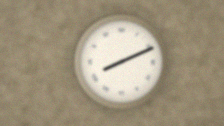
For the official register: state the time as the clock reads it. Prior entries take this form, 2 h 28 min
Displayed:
8 h 11 min
